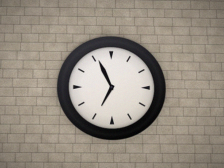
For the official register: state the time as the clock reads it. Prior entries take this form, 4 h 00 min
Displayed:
6 h 56 min
